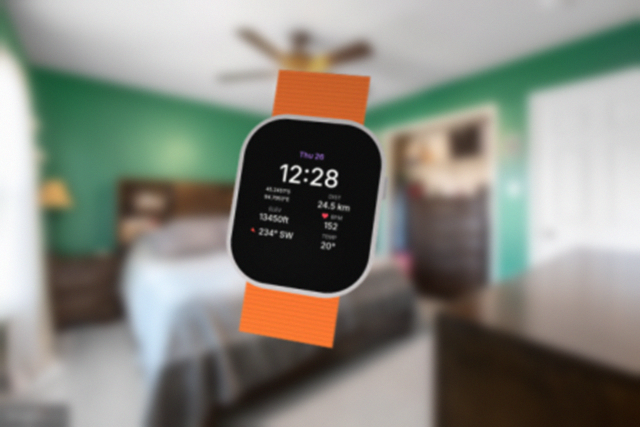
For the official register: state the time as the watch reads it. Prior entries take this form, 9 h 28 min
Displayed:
12 h 28 min
